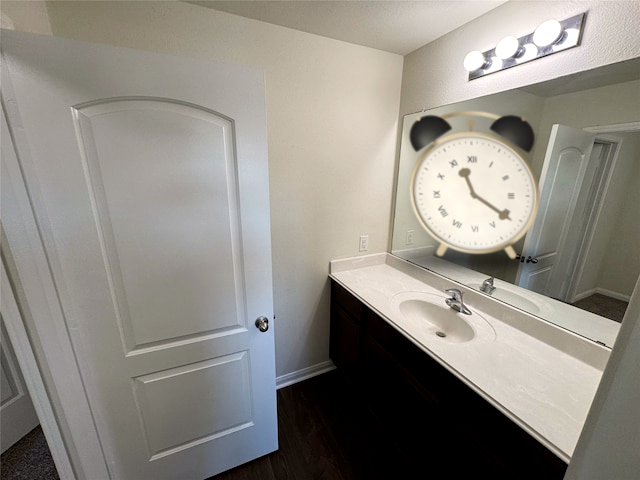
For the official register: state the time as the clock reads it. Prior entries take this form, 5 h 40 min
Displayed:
11 h 21 min
